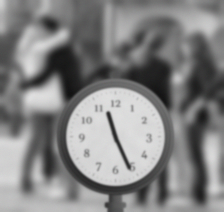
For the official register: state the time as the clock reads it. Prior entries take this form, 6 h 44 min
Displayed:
11 h 26 min
